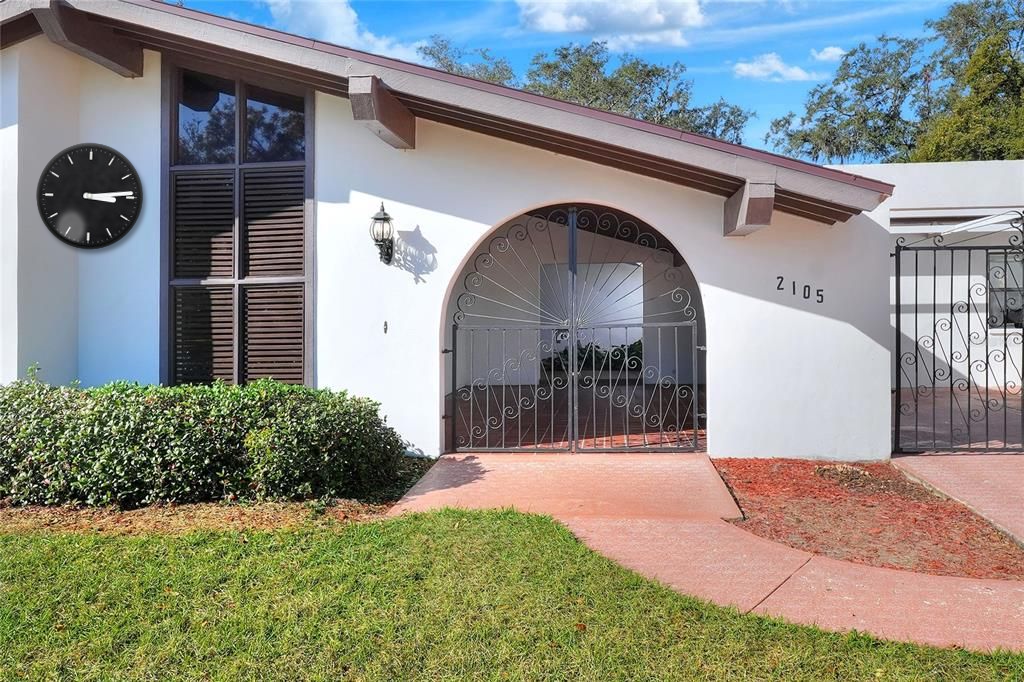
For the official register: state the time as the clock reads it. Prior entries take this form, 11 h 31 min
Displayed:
3 h 14 min
